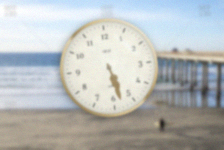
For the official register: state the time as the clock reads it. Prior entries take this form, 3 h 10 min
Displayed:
5 h 28 min
